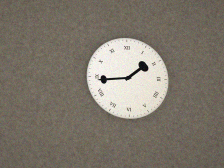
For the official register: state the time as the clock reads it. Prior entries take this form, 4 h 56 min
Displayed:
1 h 44 min
